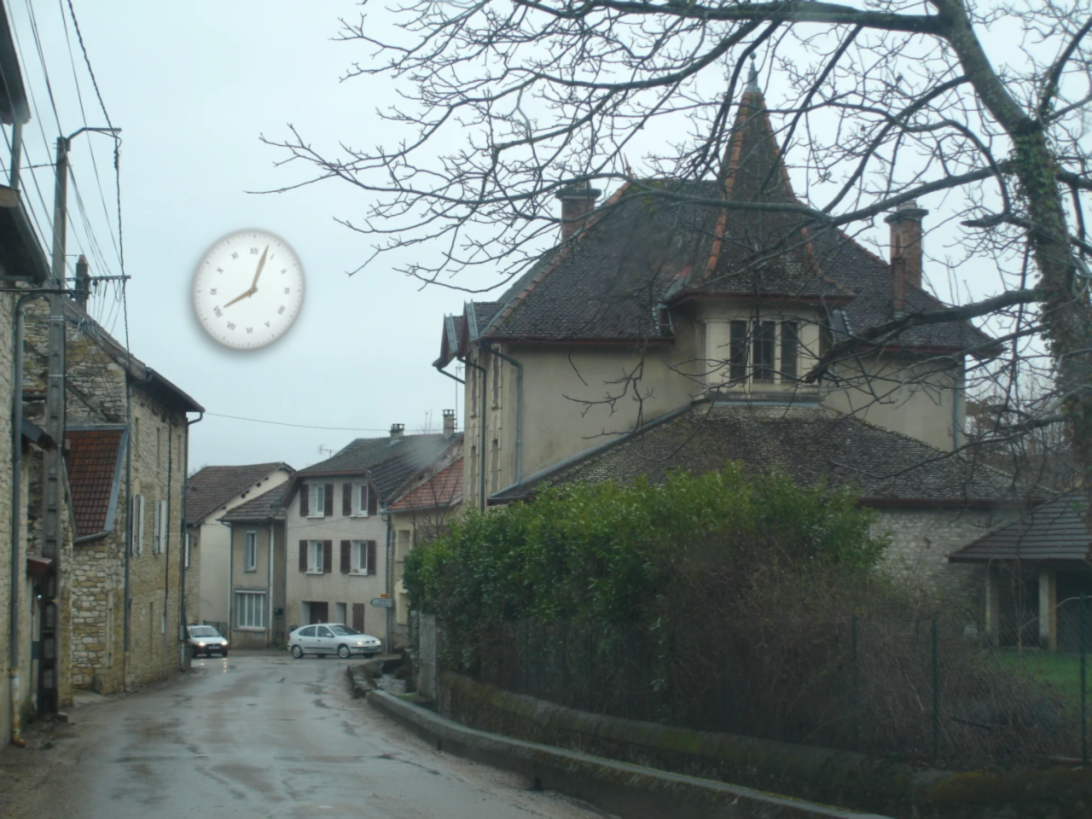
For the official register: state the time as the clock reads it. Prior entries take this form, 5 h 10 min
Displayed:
8 h 03 min
